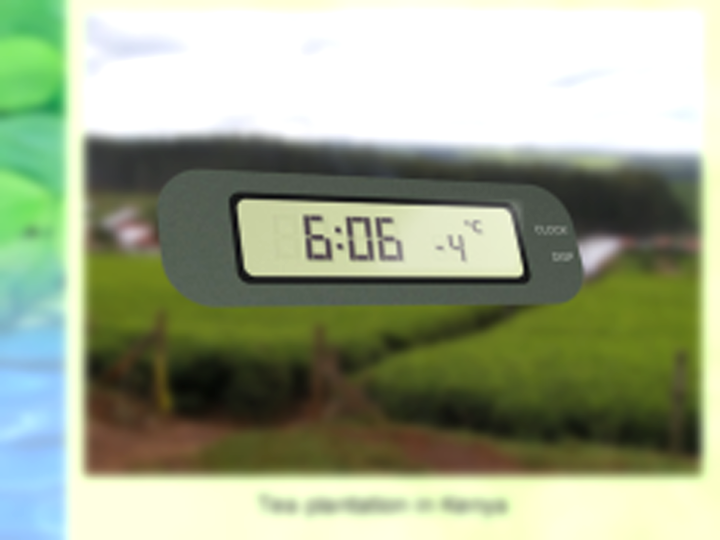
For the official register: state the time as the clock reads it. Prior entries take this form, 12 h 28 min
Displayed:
6 h 06 min
